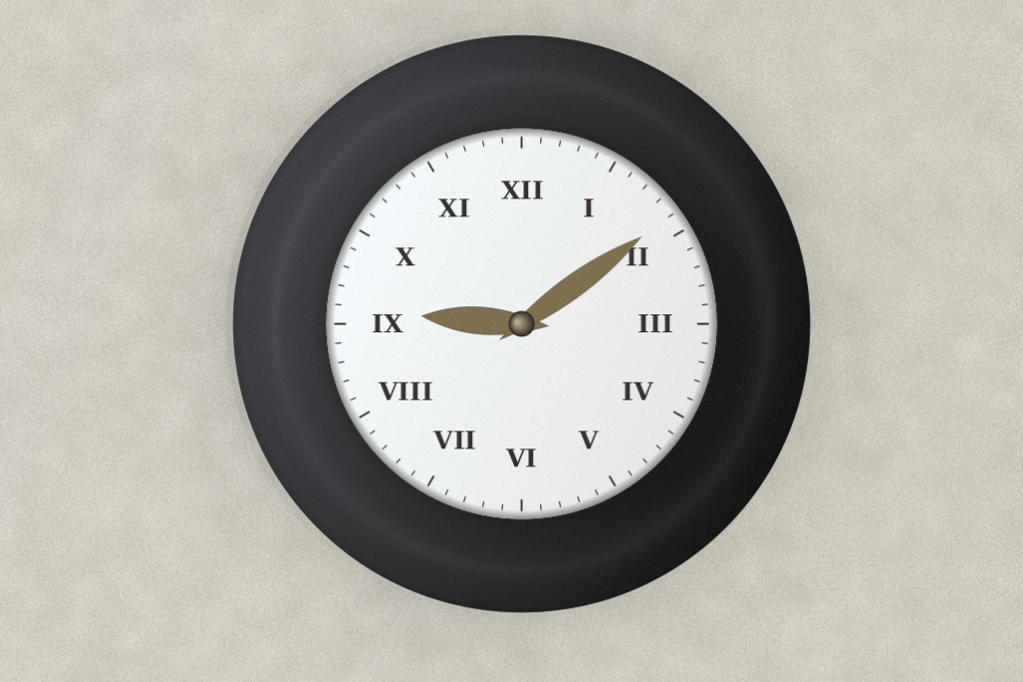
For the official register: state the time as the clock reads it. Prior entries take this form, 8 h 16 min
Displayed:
9 h 09 min
